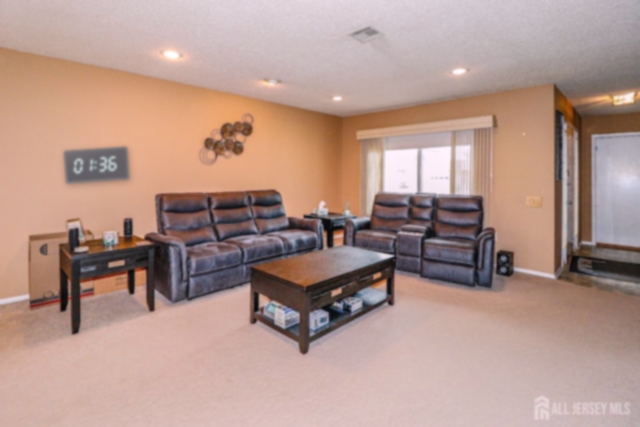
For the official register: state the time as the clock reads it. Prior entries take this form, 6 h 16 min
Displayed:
1 h 36 min
